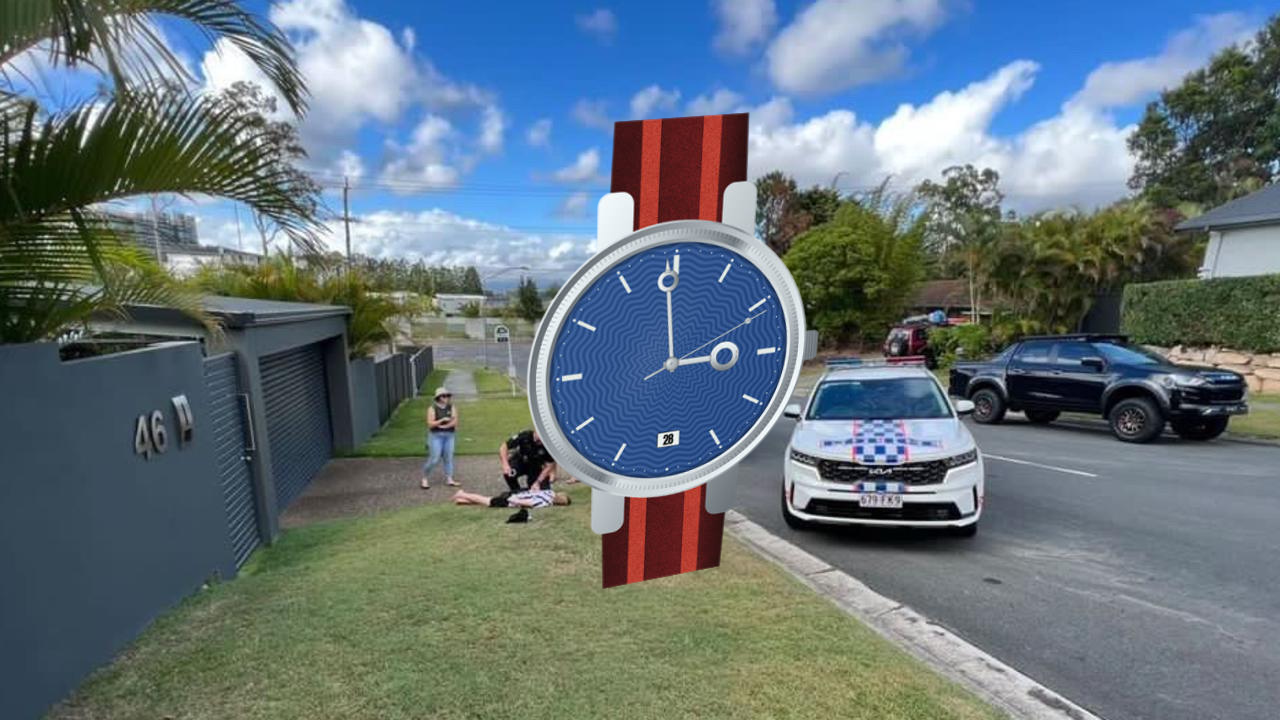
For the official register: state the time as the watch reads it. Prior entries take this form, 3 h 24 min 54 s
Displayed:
2 h 59 min 11 s
